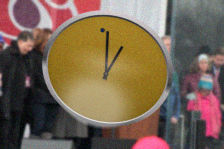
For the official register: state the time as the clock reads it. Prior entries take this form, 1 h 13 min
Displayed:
1 h 01 min
